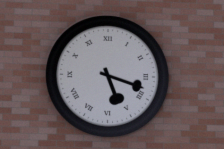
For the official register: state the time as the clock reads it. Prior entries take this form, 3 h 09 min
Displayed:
5 h 18 min
